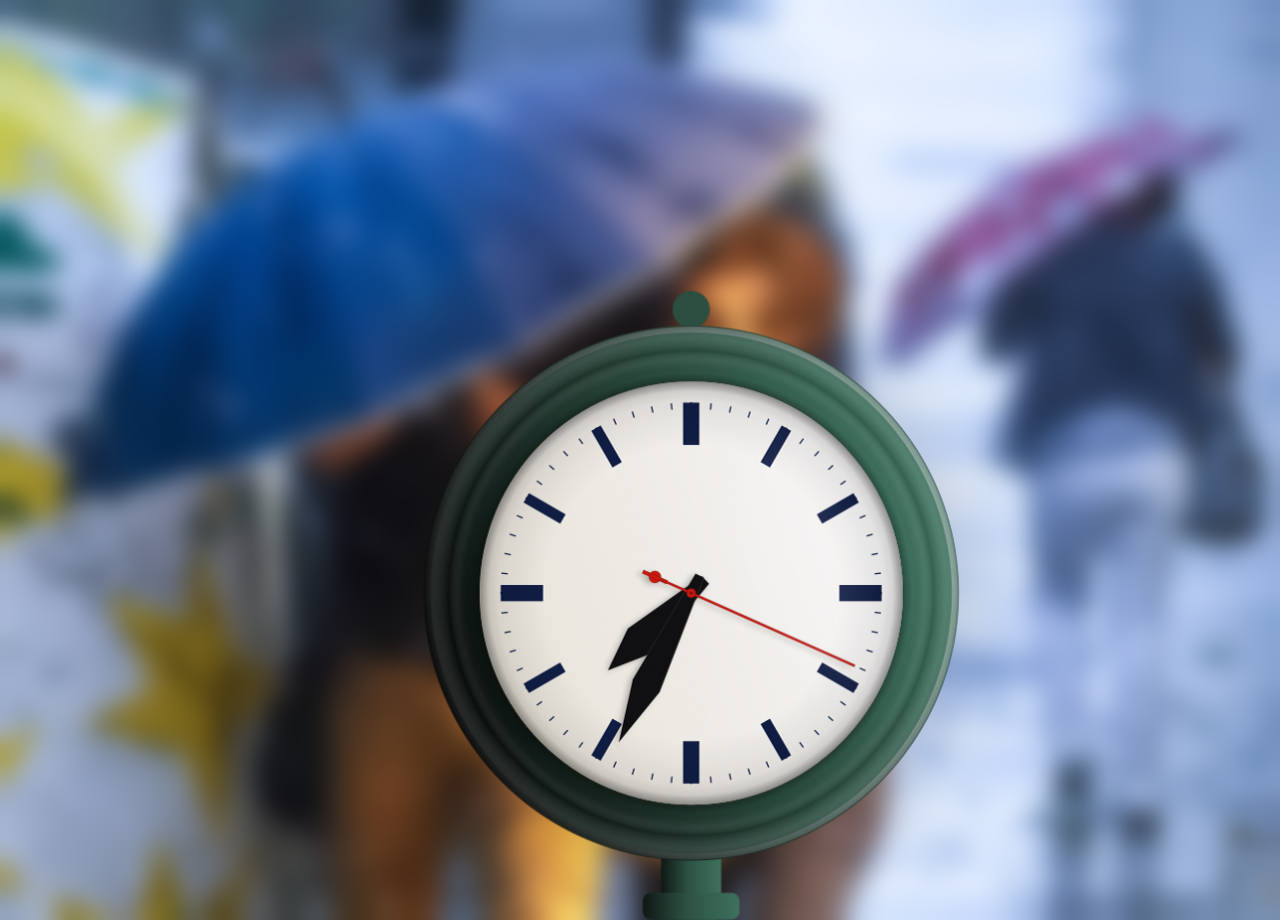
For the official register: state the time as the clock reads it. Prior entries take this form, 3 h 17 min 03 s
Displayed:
7 h 34 min 19 s
